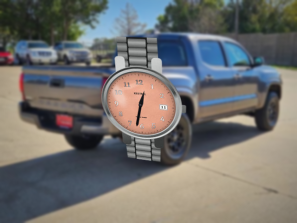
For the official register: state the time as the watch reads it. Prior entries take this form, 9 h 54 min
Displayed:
12 h 32 min
